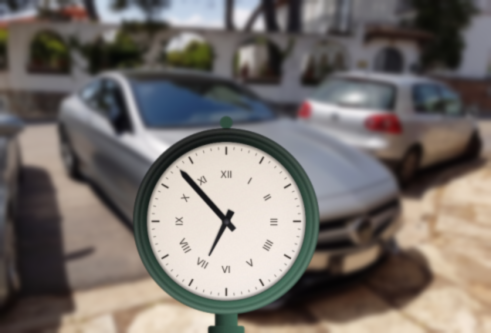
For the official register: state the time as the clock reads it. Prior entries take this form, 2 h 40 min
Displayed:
6 h 53 min
